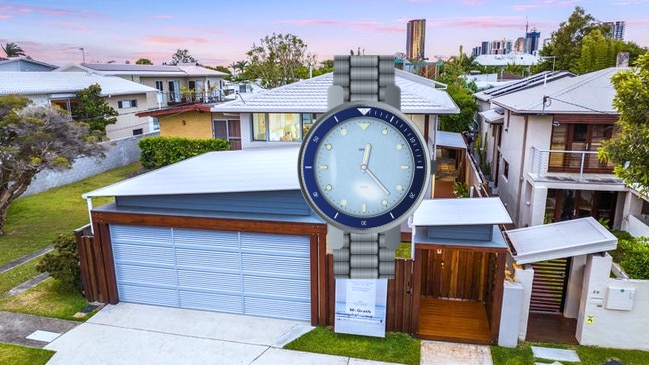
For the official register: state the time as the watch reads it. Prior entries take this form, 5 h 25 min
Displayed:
12 h 23 min
